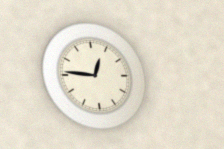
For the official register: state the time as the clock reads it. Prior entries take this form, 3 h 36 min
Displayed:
12 h 46 min
